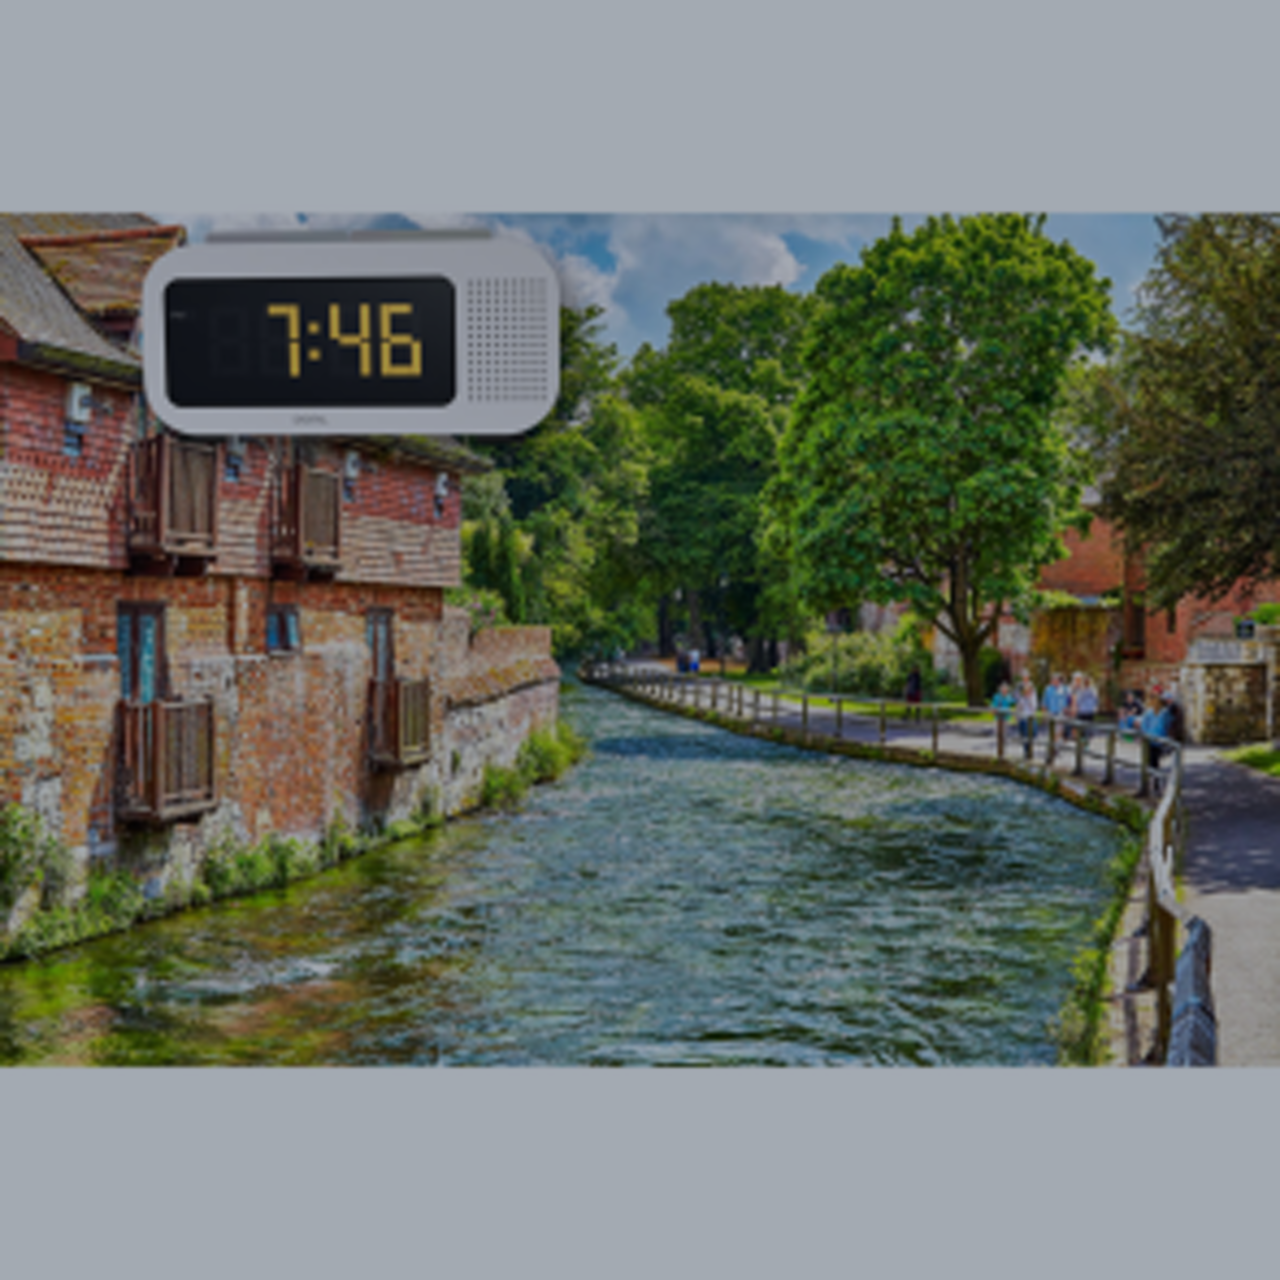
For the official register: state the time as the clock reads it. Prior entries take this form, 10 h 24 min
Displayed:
7 h 46 min
